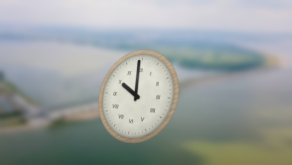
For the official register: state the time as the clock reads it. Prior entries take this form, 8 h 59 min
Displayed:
9 h 59 min
